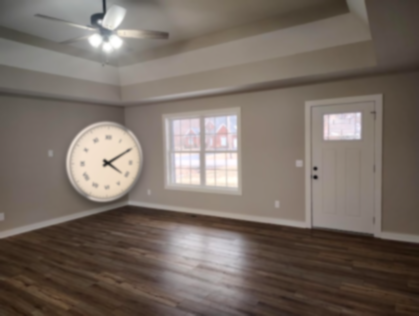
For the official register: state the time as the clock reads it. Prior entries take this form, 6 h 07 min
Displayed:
4 h 10 min
